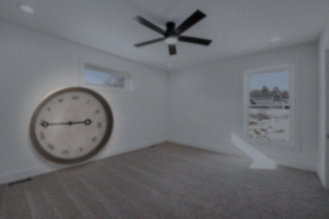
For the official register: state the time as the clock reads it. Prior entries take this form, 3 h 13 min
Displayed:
2 h 44 min
